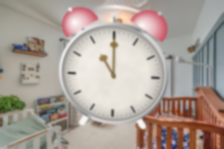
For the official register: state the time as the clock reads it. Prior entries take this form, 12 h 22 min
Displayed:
11 h 00 min
